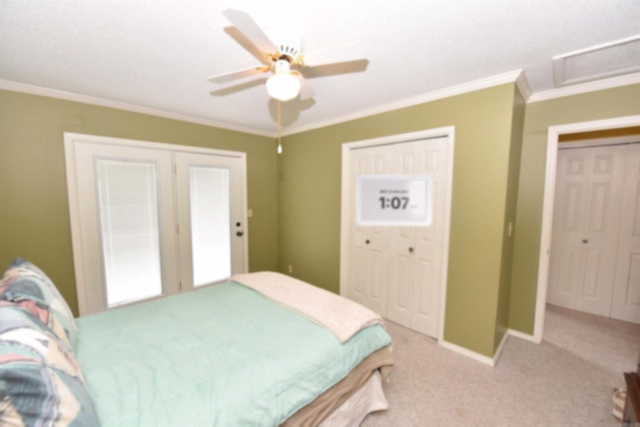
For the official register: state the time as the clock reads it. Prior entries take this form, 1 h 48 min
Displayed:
1 h 07 min
